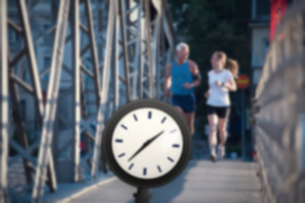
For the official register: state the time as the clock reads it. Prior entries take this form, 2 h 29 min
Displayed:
1 h 37 min
